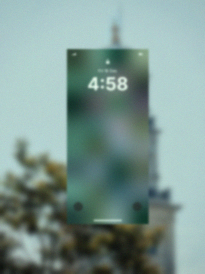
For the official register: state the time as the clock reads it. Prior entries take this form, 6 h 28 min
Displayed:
4 h 58 min
